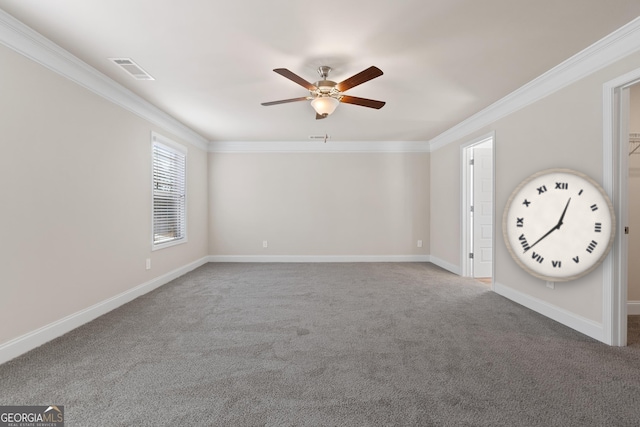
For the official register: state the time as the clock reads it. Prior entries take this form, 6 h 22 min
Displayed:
12 h 38 min
